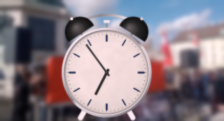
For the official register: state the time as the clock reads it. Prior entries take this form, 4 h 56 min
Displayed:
6 h 54 min
